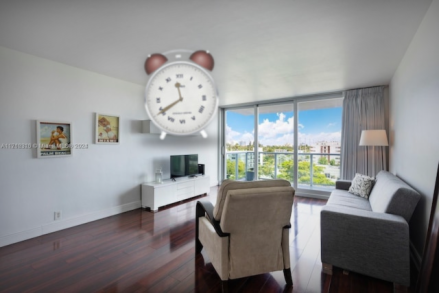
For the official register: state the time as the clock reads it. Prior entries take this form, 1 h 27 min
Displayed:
11 h 40 min
